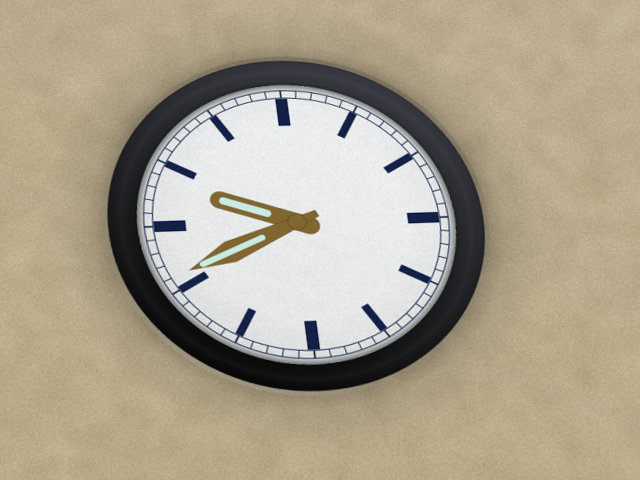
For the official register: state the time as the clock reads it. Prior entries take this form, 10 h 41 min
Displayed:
9 h 41 min
